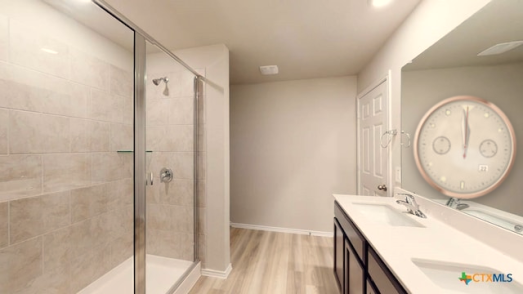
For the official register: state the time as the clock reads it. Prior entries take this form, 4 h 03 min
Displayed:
11 h 59 min
